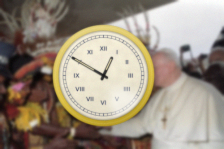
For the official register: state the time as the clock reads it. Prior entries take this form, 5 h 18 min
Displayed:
12 h 50 min
